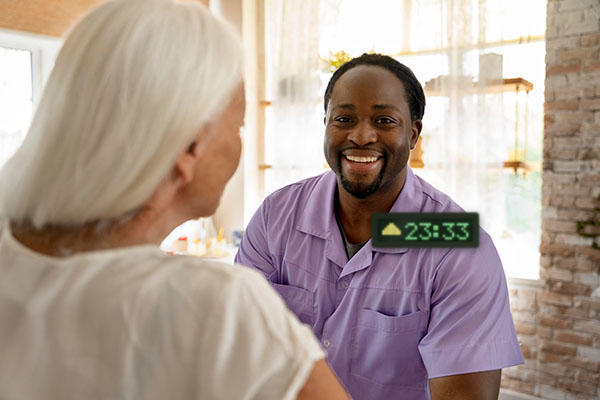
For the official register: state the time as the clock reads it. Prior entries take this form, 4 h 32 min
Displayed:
23 h 33 min
